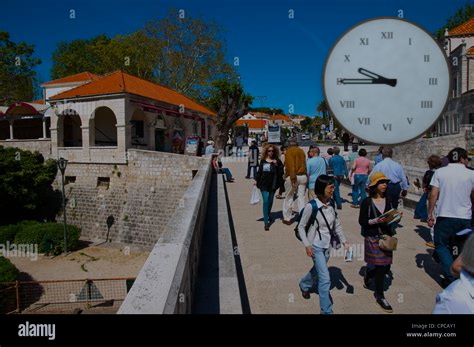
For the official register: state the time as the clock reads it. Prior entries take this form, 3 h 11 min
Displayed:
9 h 45 min
